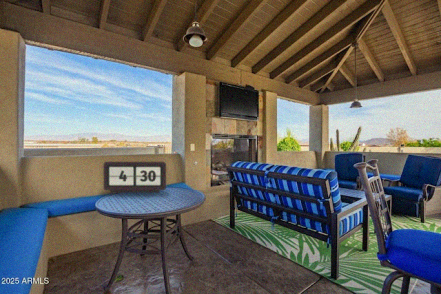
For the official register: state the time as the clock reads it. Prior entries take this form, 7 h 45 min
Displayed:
4 h 30 min
